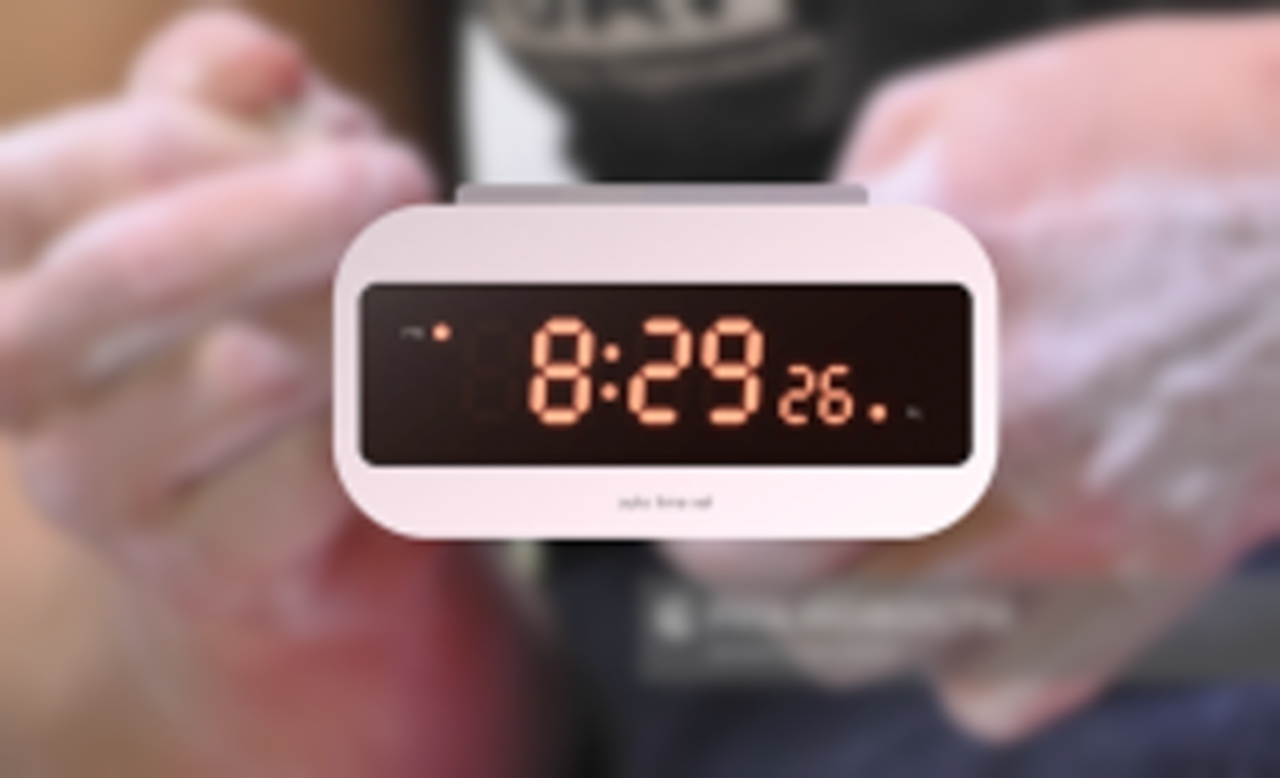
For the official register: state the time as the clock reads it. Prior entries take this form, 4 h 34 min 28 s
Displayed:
8 h 29 min 26 s
